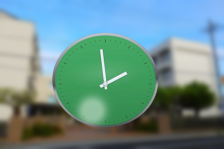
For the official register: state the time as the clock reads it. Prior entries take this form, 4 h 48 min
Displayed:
1 h 59 min
